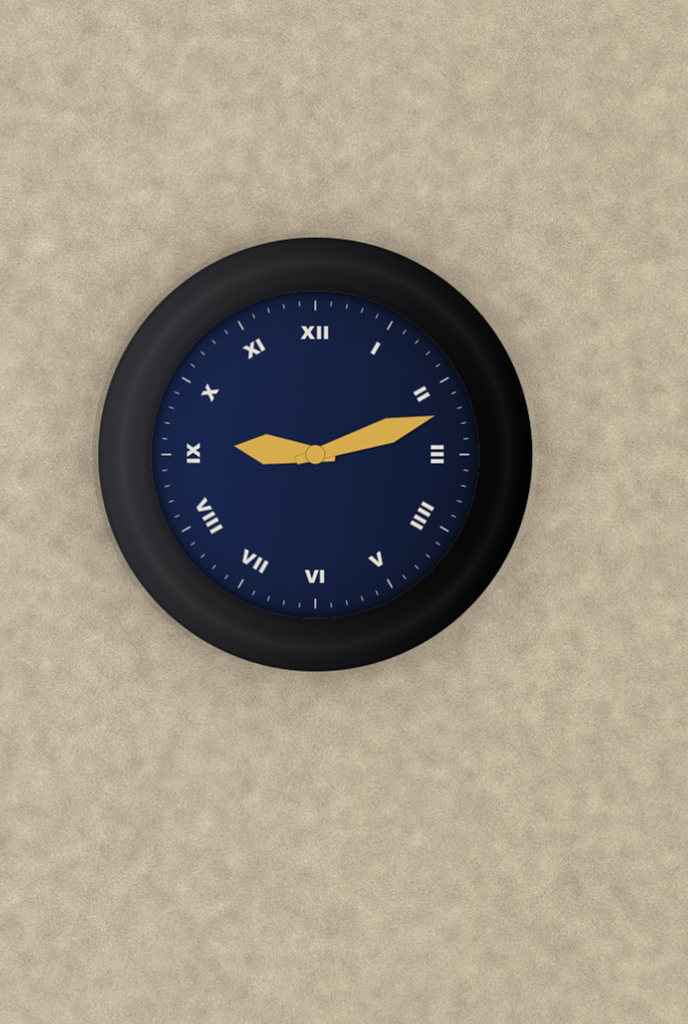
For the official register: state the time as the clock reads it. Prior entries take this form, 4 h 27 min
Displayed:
9 h 12 min
